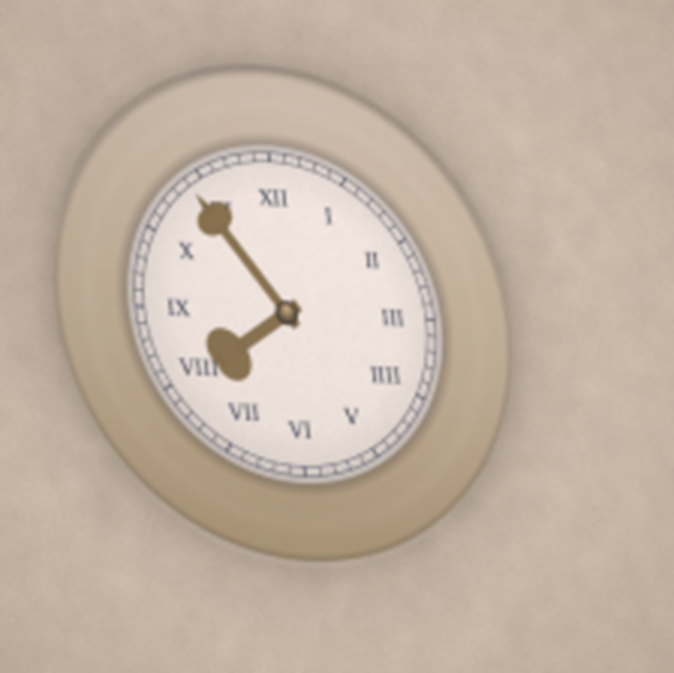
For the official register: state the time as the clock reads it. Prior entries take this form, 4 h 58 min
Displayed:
7 h 54 min
